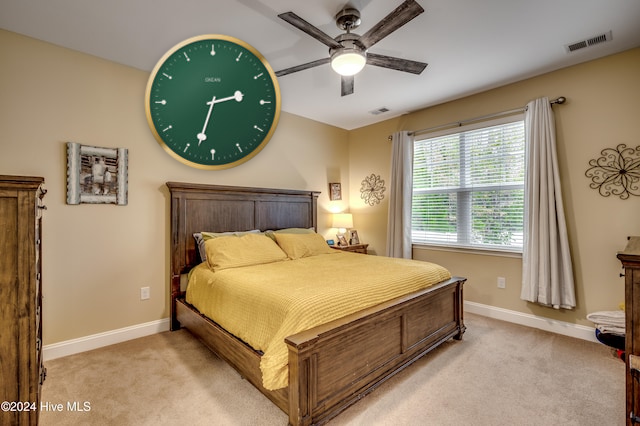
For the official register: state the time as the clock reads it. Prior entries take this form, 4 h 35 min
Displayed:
2 h 33 min
